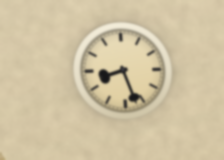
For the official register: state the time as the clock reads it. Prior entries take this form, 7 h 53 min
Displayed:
8 h 27 min
